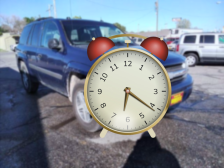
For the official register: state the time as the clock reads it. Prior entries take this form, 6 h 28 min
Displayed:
6 h 21 min
